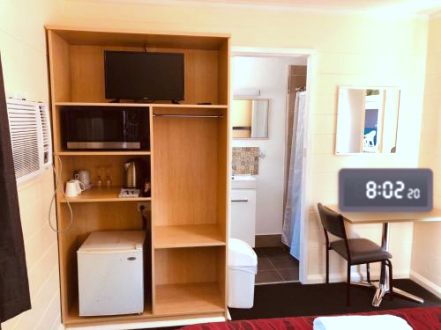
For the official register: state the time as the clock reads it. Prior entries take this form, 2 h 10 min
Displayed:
8 h 02 min
